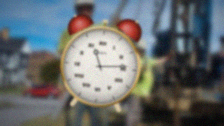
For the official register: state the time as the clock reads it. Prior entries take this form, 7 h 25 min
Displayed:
11 h 14 min
